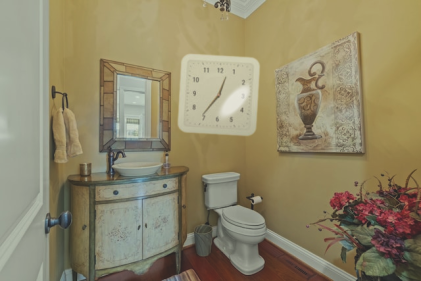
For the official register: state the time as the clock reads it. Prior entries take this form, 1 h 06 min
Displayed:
12 h 36 min
